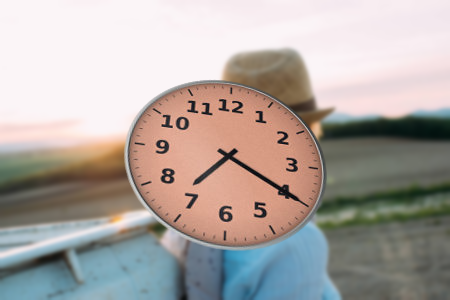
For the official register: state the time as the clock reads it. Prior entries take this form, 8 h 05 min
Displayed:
7 h 20 min
